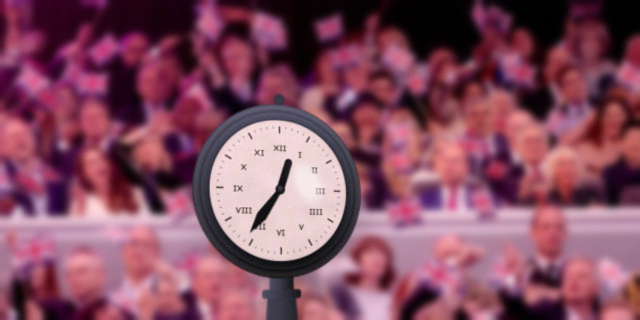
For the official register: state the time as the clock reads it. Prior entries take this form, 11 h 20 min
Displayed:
12 h 36 min
